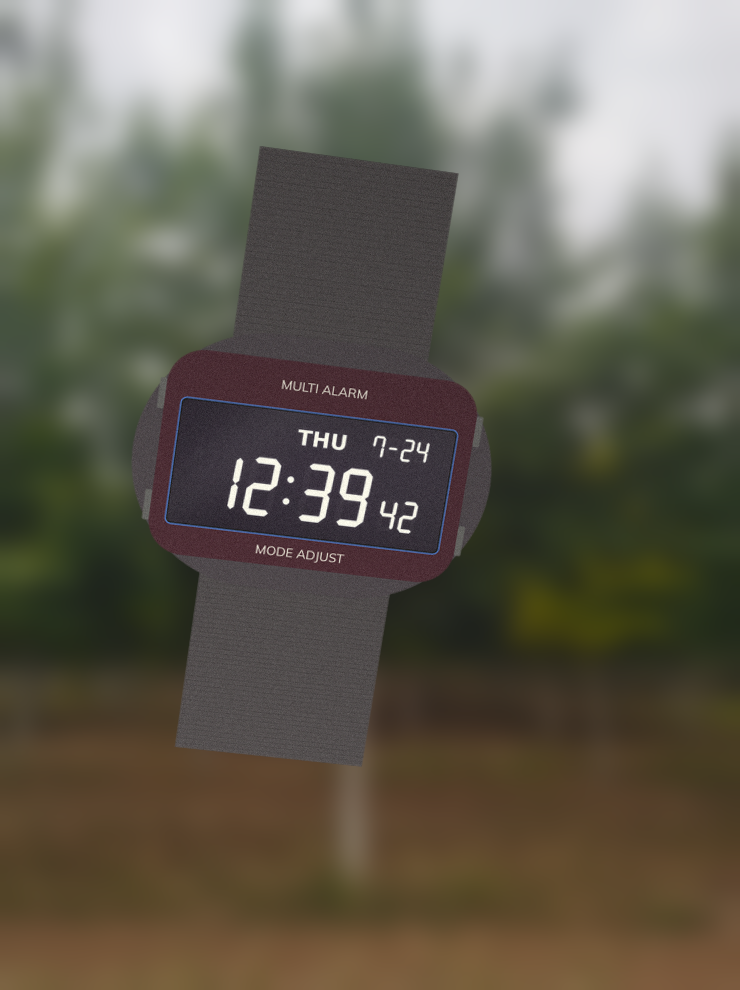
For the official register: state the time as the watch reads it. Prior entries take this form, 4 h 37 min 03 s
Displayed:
12 h 39 min 42 s
